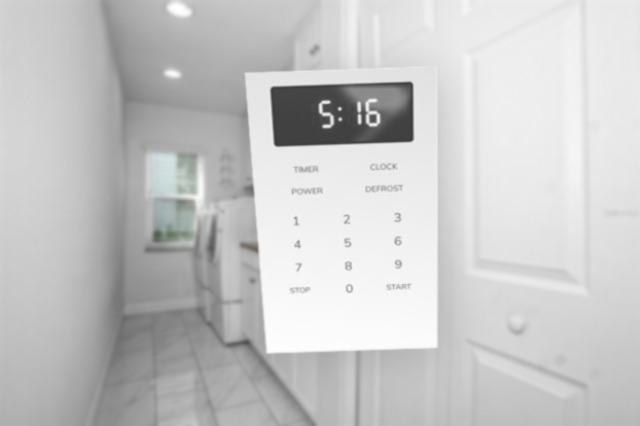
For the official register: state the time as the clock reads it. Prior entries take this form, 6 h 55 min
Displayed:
5 h 16 min
